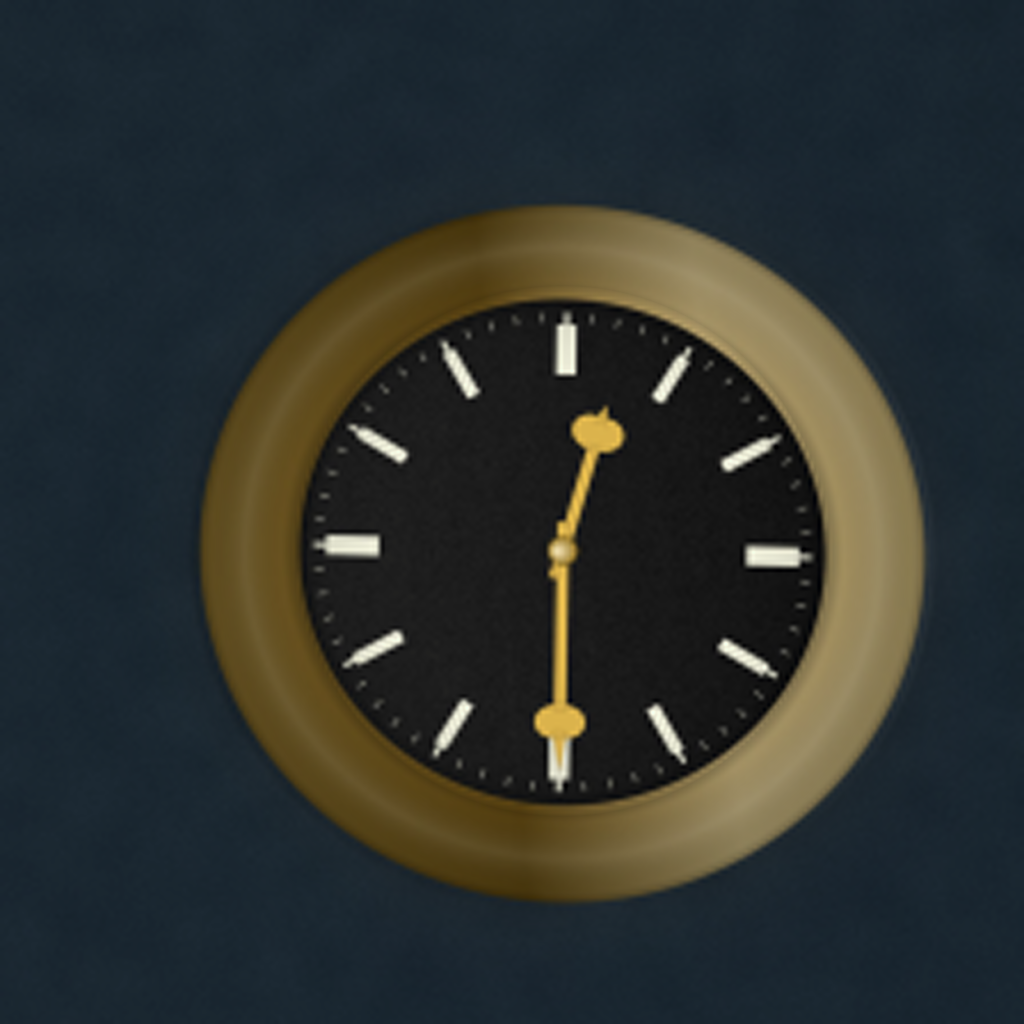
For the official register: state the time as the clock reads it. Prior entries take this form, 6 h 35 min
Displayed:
12 h 30 min
